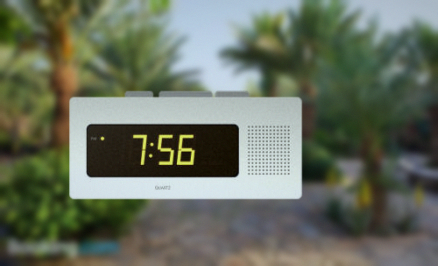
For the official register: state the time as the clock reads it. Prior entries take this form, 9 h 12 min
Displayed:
7 h 56 min
